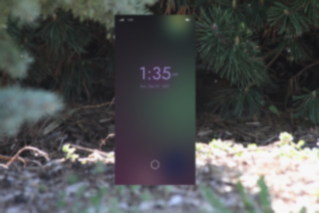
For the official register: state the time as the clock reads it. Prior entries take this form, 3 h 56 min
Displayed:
1 h 35 min
